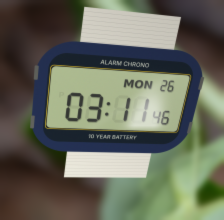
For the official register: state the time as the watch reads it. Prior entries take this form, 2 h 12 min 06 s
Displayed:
3 h 11 min 46 s
